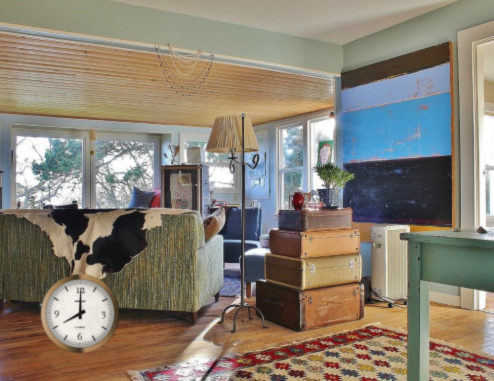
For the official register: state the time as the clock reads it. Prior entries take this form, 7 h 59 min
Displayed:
8 h 00 min
